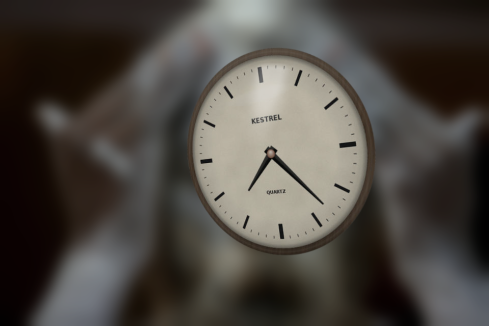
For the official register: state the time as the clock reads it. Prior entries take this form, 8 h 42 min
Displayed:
7 h 23 min
